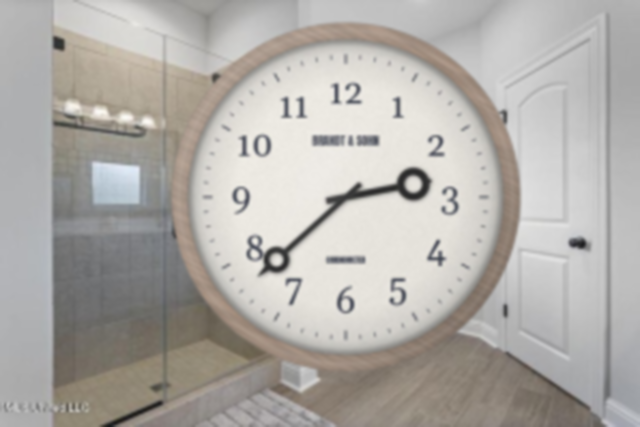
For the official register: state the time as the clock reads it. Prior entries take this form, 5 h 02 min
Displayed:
2 h 38 min
